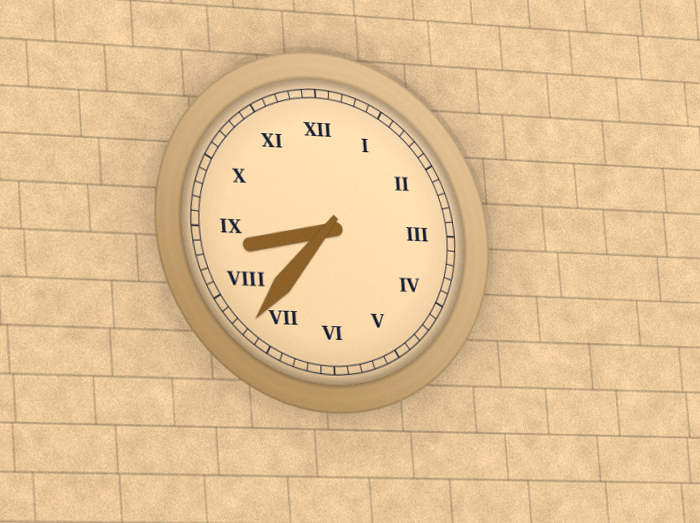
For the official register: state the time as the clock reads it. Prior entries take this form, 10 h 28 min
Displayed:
8 h 37 min
